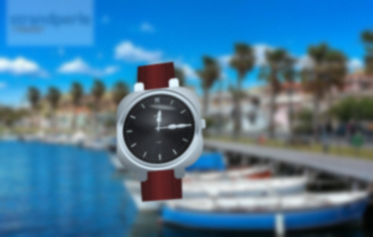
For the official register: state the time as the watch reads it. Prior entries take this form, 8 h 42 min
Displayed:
12 h 15 min
